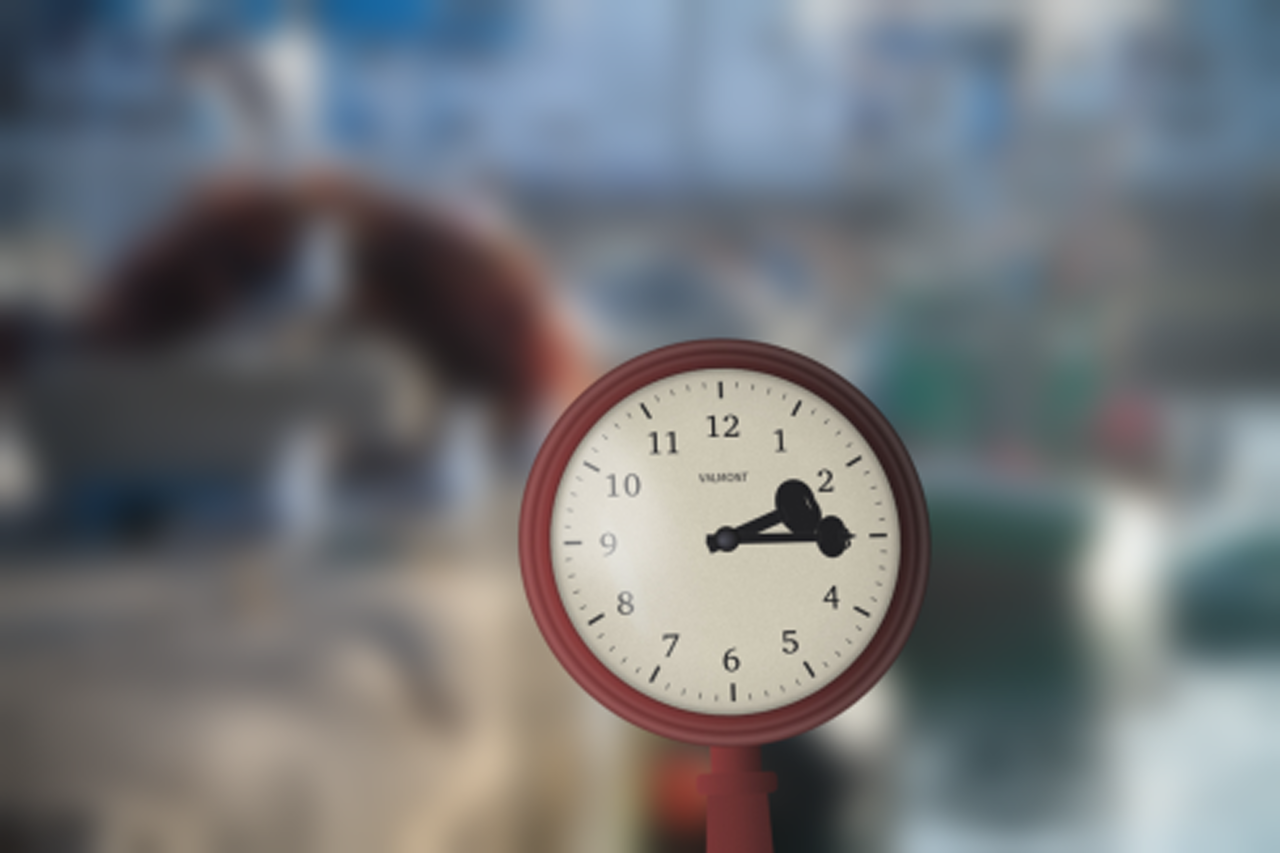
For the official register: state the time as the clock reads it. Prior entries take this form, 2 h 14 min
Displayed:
2 h 15 min
